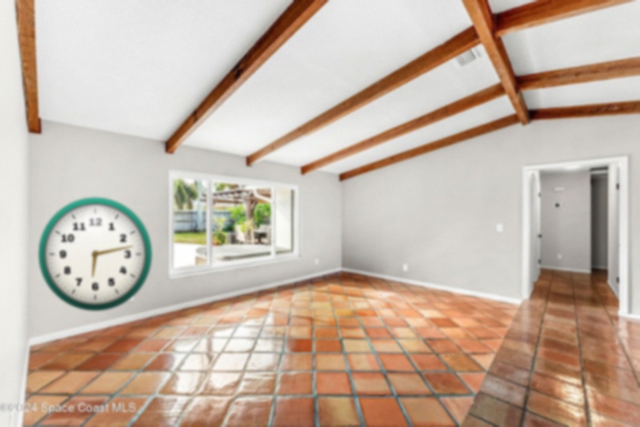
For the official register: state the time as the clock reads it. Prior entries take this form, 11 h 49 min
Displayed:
6 h 13 min
